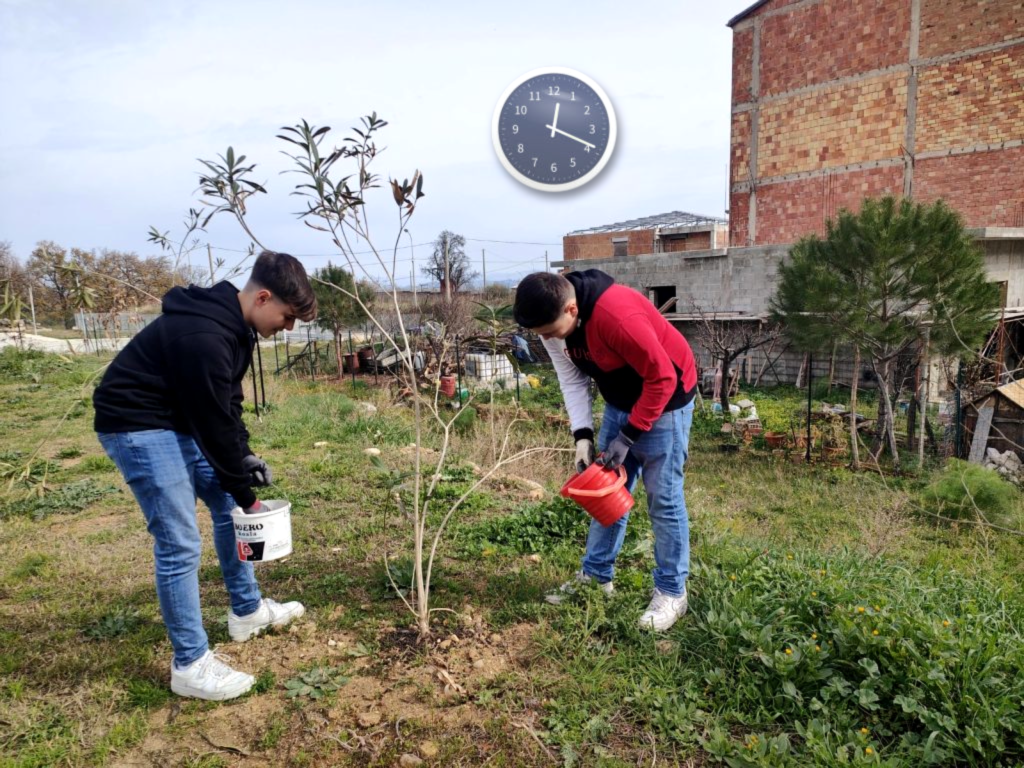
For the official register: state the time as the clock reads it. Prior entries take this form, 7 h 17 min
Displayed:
12 h 19 min
